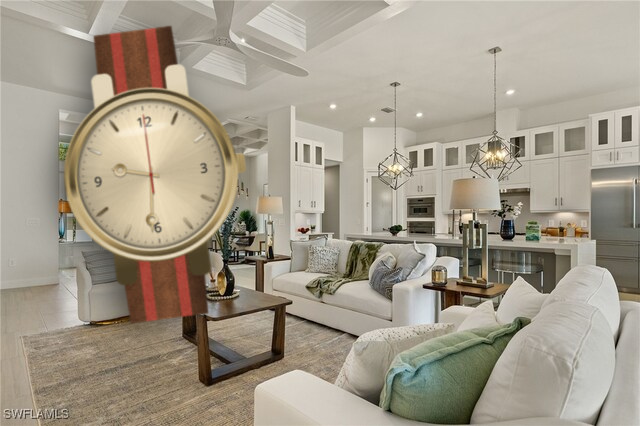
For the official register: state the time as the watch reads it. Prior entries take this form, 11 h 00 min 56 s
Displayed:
9 h 31 min 00 s
